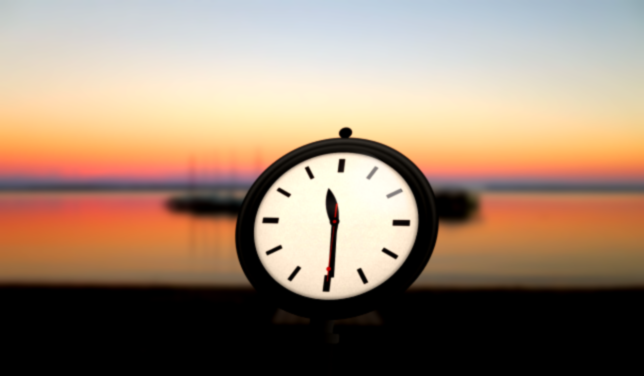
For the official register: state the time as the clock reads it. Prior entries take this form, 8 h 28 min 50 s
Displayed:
11 h 29 min 30 s
